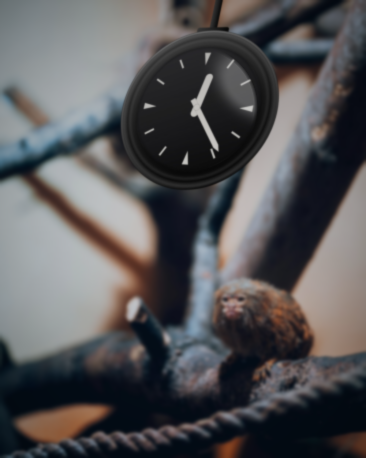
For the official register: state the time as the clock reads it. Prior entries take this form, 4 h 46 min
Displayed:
12 h 24 min
